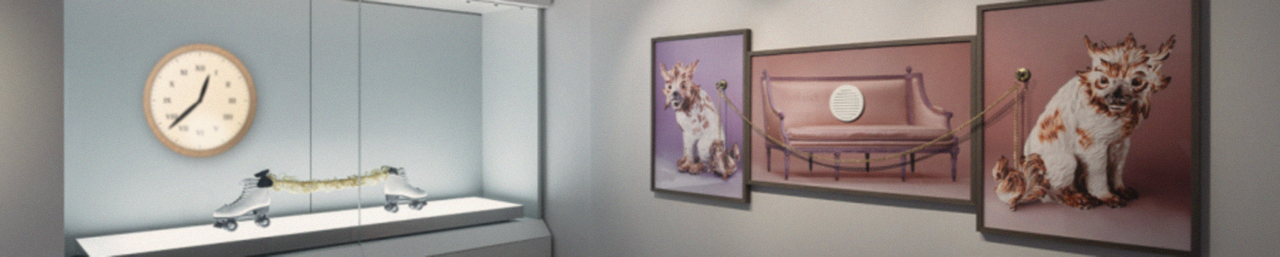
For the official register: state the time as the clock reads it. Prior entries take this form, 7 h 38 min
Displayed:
12 h 38 min
